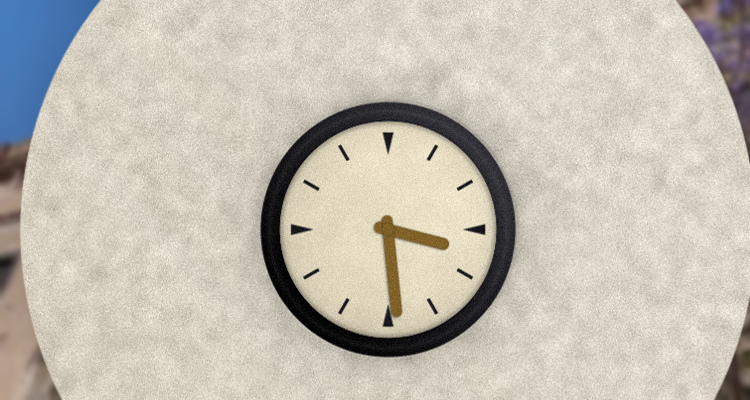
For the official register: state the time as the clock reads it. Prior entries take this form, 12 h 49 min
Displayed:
3 h 29 min
